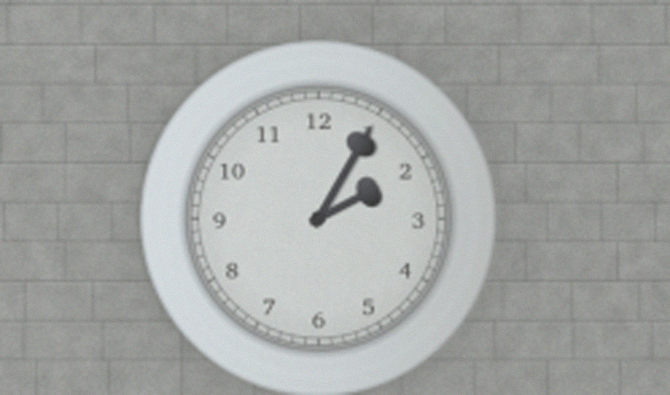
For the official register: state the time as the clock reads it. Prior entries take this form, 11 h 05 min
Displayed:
2 h 05 min
